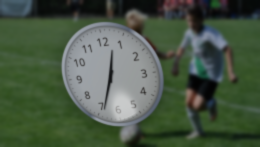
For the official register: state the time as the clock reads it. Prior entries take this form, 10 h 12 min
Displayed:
12 h 34 min
